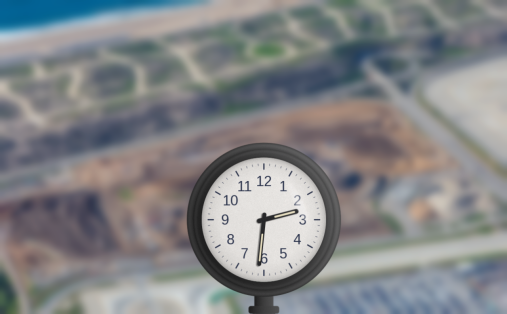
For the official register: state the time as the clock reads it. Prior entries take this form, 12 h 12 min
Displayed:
2 h 31 min
